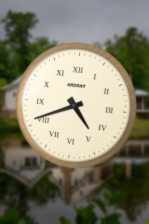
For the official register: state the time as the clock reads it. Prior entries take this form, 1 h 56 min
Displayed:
4 h 41 min
